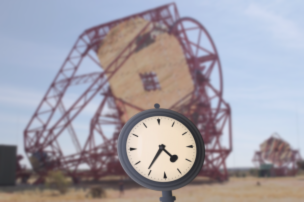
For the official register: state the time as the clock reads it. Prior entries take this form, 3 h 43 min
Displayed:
4 h 36 min
